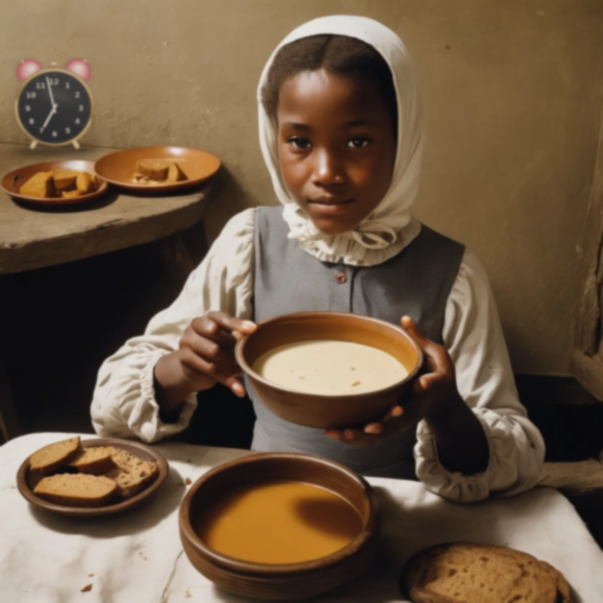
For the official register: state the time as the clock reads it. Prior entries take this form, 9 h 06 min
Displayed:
6 h 58 min
